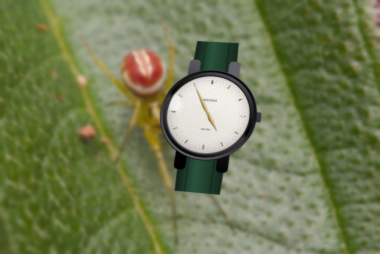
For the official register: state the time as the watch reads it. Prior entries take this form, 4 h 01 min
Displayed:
4 h 55 min
